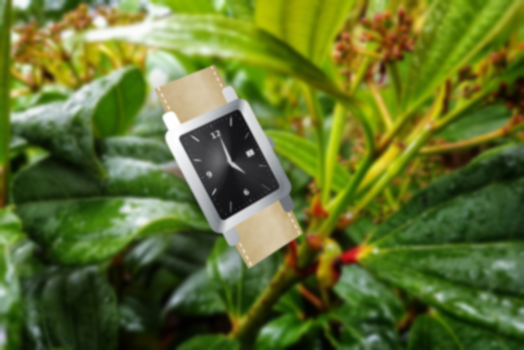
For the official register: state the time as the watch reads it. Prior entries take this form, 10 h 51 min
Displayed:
5 h 01 min
